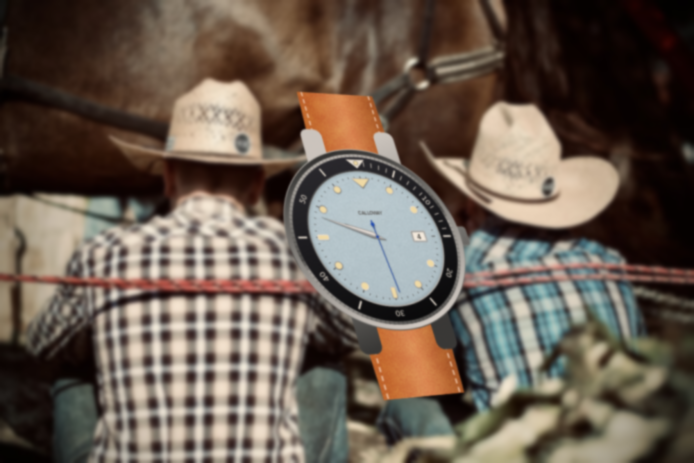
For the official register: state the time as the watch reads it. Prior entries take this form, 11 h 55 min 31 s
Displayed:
9 h 48 min 29 s
